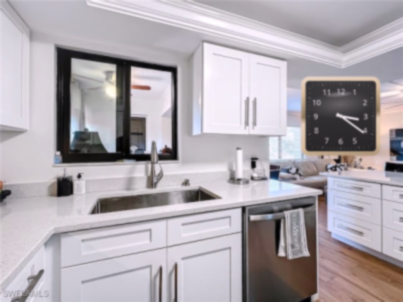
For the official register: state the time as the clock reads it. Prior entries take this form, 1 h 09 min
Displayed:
3 h 21 min
